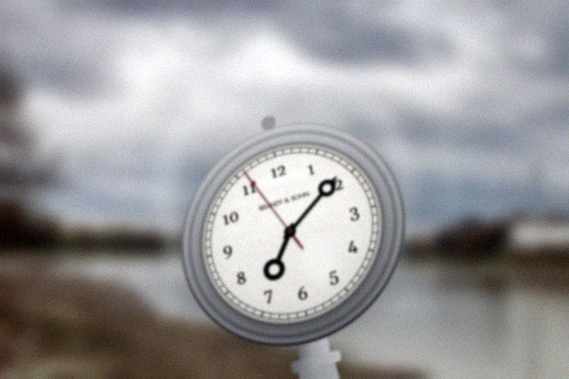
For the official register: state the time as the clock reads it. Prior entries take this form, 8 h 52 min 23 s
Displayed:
7 h 08 min 56 s
